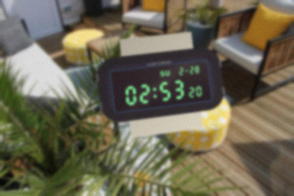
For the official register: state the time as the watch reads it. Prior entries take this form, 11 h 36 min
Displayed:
2 h 53 min
